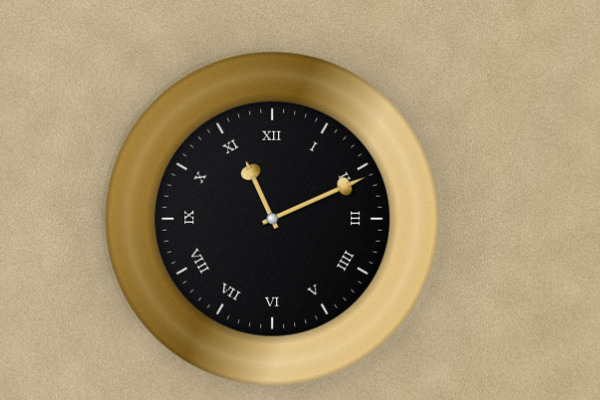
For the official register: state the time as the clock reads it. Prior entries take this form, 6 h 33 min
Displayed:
11 h 11 min
